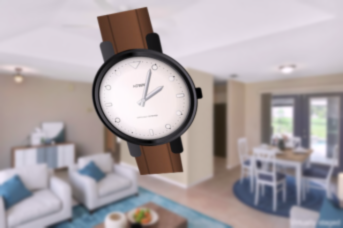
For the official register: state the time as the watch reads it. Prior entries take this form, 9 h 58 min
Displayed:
2 h 04 min
